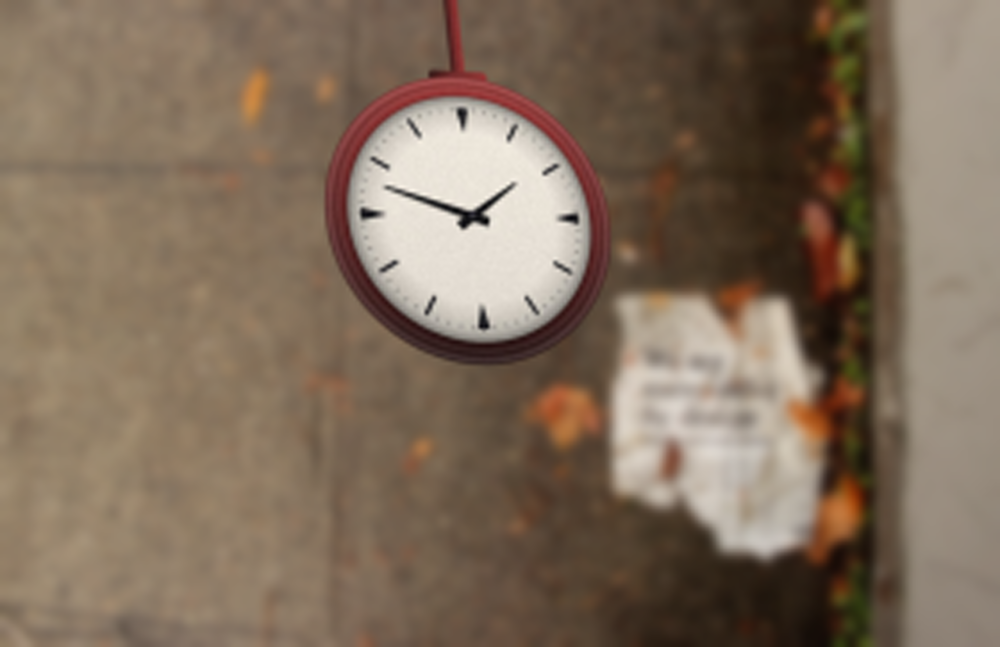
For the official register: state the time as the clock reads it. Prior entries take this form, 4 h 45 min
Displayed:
1 h 48 min
